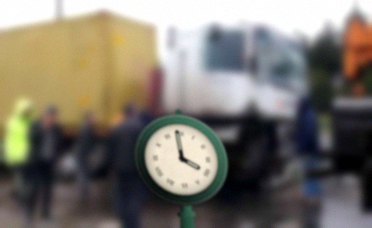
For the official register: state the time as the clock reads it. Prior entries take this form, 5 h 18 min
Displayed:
3 h 59 min
